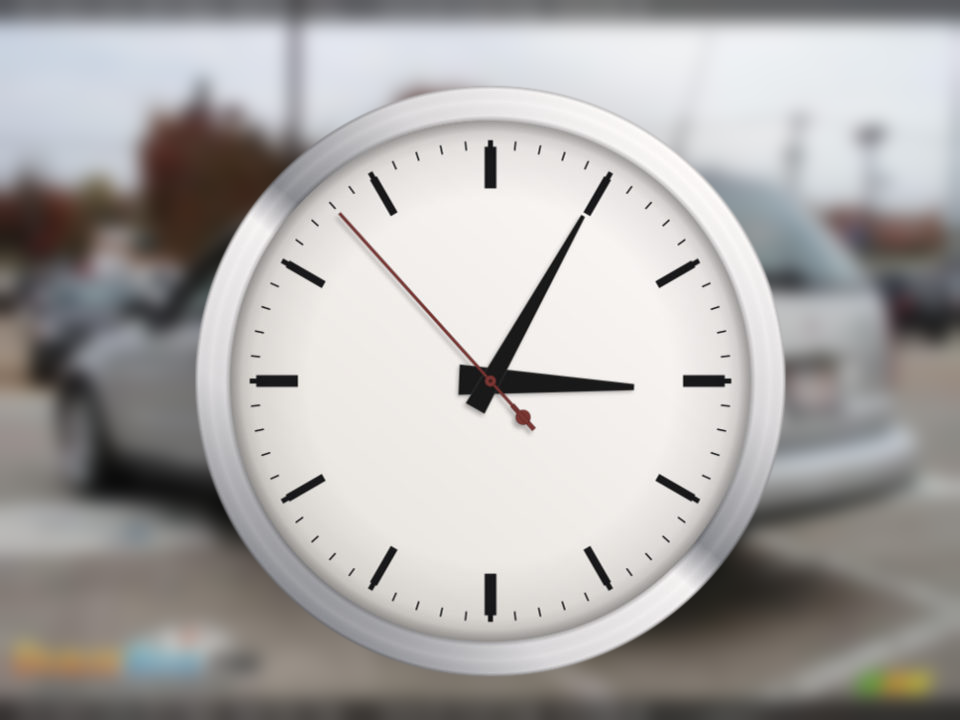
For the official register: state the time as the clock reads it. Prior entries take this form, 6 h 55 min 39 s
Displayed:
3 h 04 min 53 s
